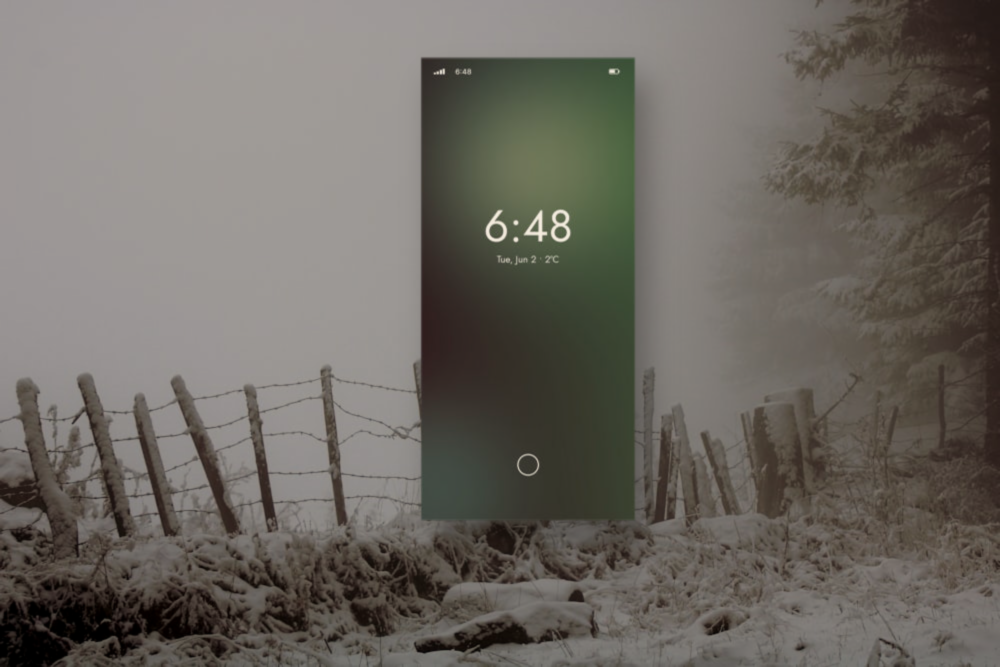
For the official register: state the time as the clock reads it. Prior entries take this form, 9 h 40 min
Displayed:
6 h 48 min
